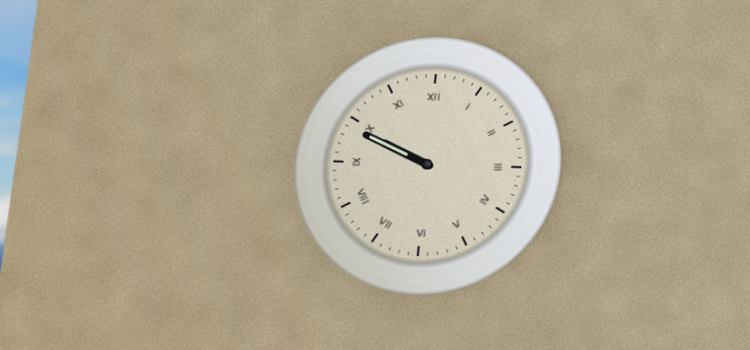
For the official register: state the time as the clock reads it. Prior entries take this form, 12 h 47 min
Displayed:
9 h 49 min
